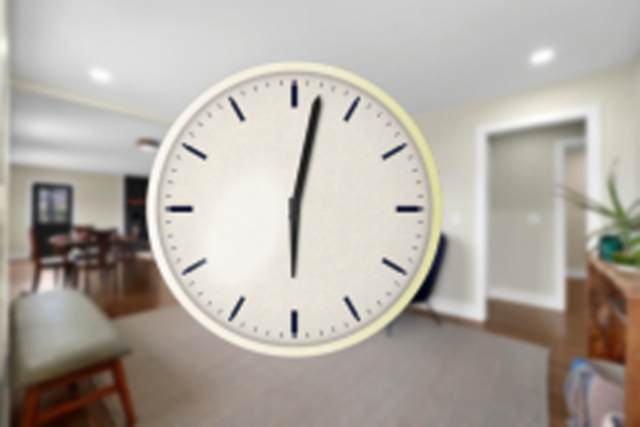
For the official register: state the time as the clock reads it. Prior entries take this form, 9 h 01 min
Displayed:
6 h 02 min
